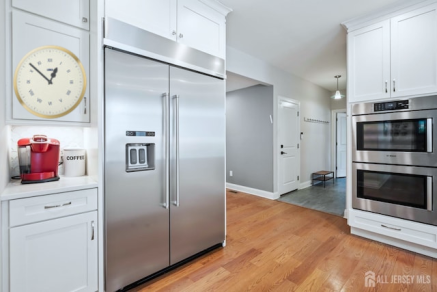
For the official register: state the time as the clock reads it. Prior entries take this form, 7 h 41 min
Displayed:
12 h 52 min
